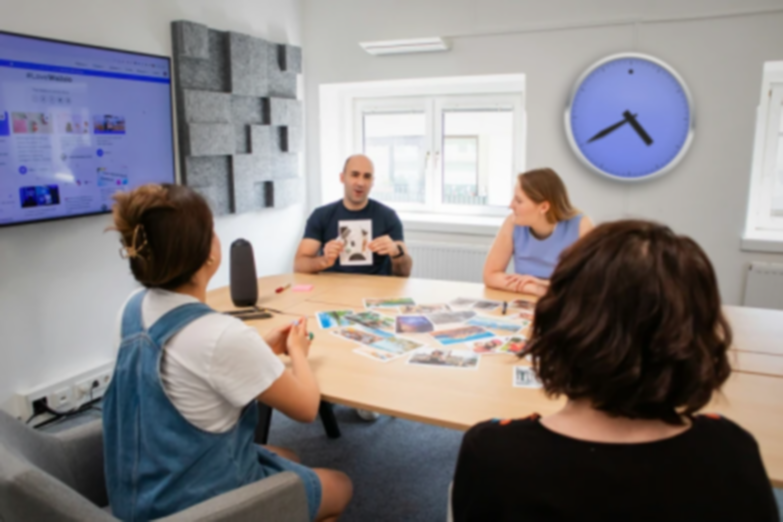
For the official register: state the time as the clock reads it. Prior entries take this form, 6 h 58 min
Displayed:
4 h 40 min
